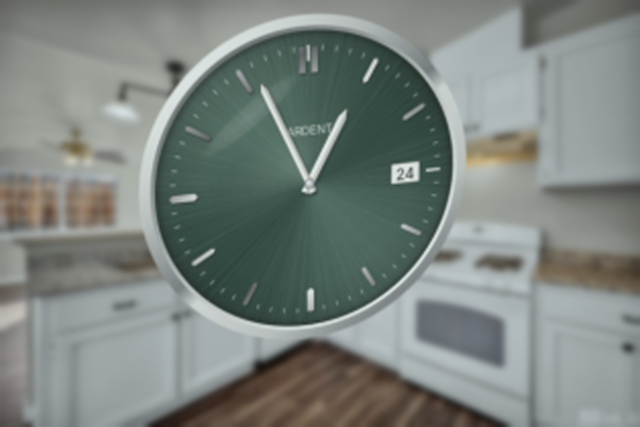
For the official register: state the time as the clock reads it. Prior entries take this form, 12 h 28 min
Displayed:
12 h 56 min
